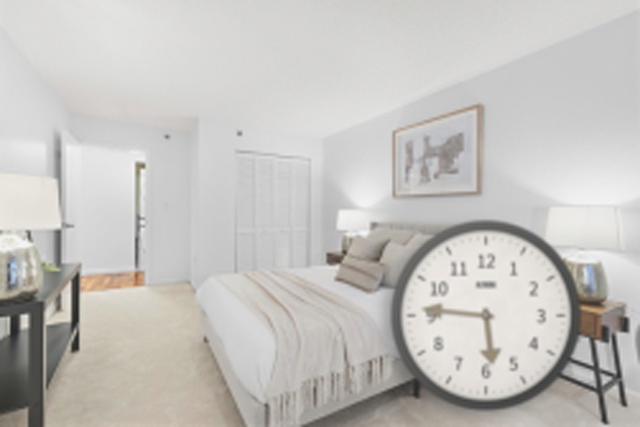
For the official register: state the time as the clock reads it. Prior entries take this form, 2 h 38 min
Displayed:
5 h 46 min
